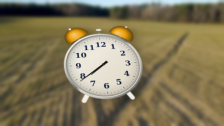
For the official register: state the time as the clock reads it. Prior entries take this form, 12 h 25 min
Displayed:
7 h 39 min
